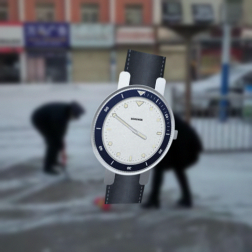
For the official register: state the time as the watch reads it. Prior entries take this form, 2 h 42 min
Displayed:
3 h 50 min
